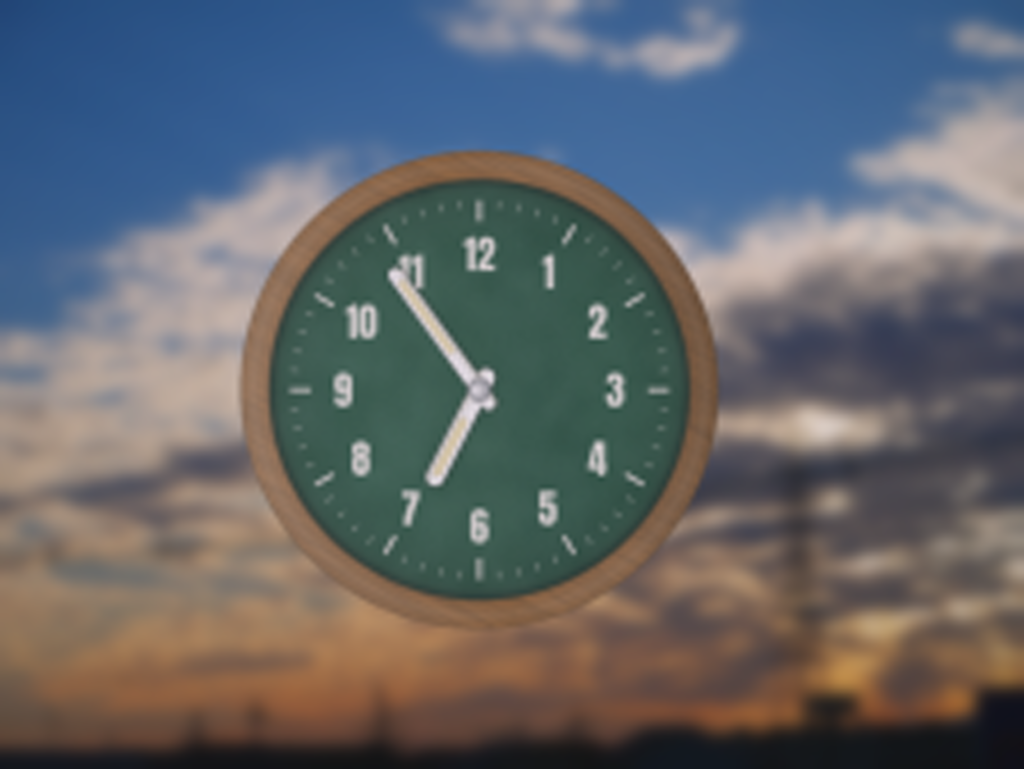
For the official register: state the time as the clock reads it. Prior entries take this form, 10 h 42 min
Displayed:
6 h 54 min
